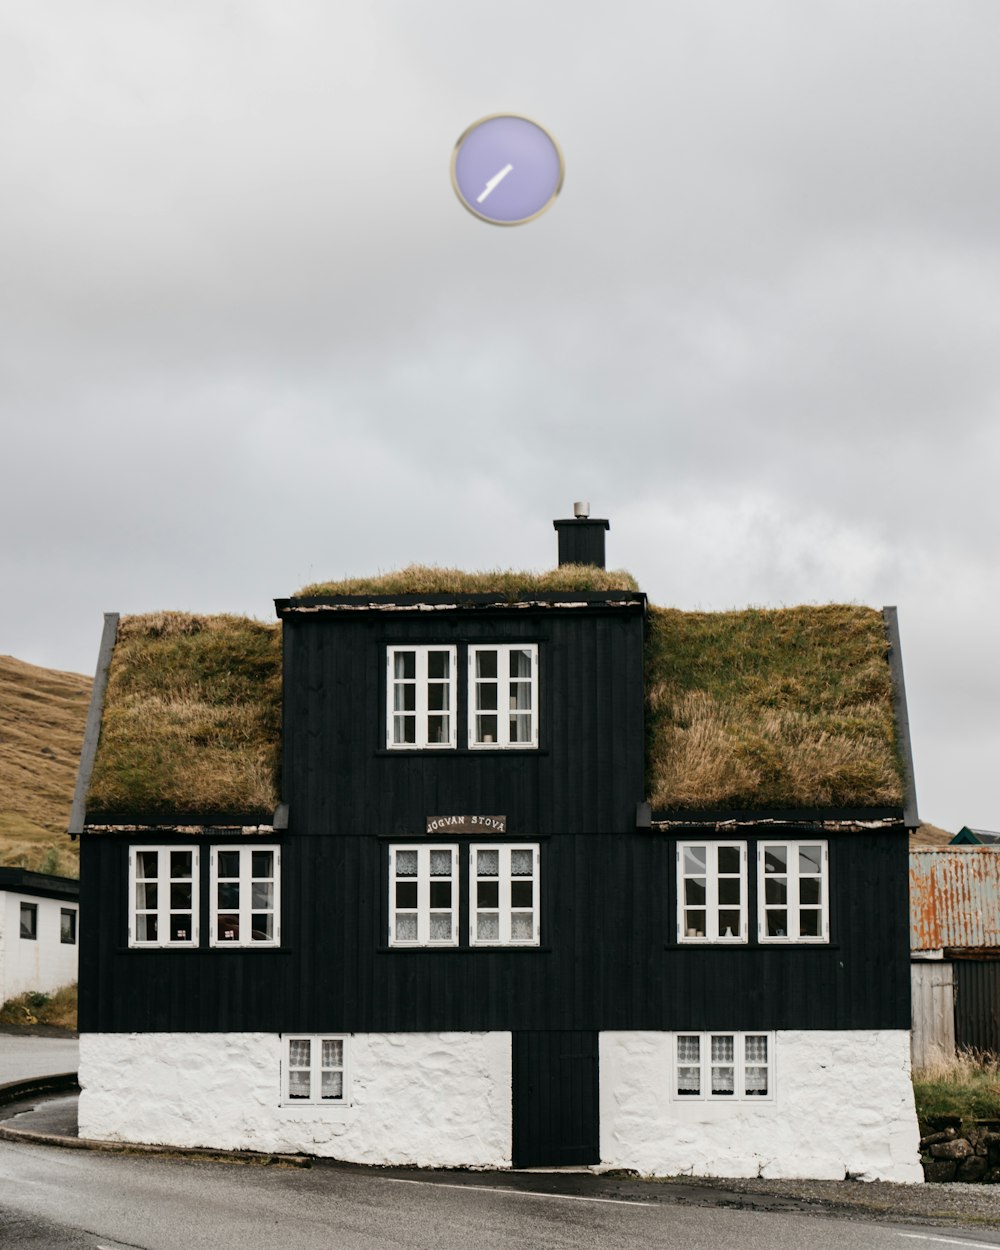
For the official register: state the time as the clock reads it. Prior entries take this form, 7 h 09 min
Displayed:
7 h 37 min
